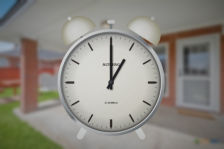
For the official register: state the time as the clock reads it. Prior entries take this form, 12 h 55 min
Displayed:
1 h 00 min
